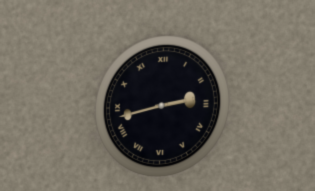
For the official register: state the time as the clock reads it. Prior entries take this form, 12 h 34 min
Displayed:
2 h 43 min
